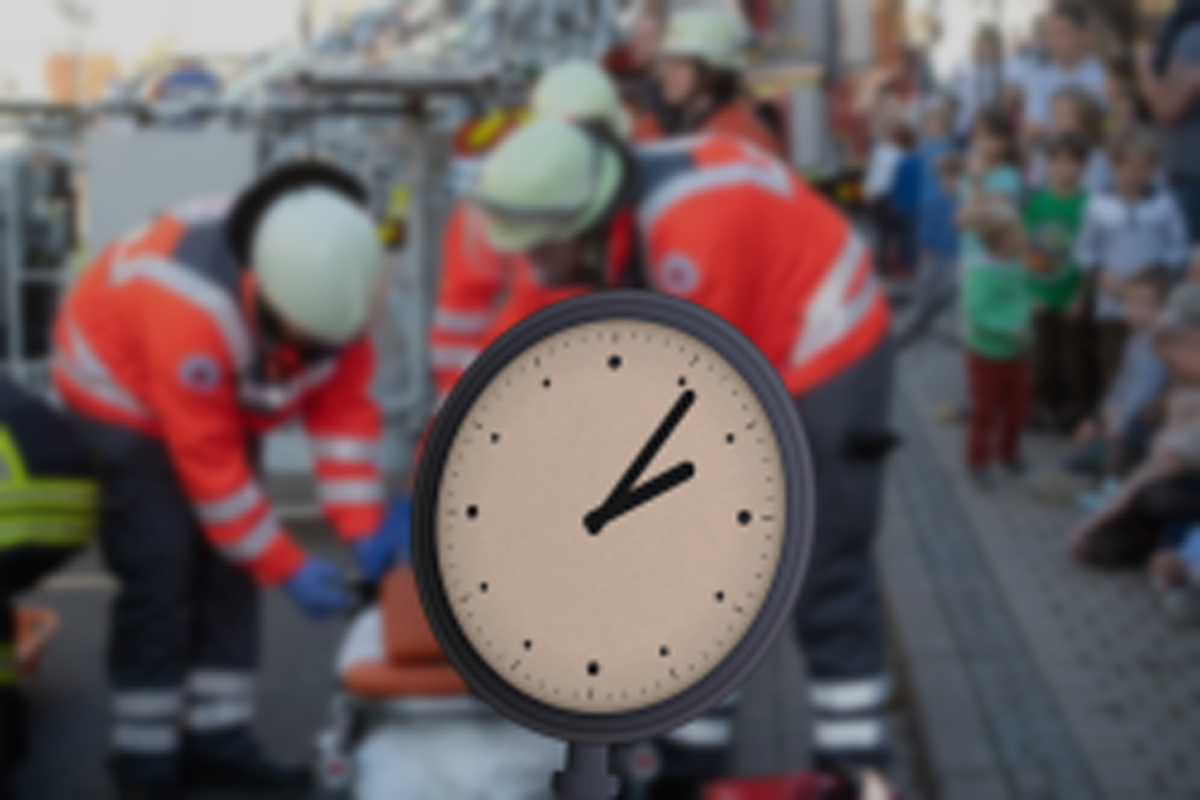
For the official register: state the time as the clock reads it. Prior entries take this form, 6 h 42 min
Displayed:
2 h 06 min
